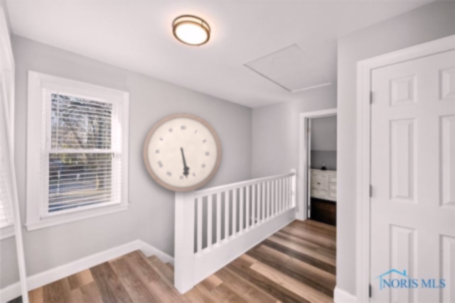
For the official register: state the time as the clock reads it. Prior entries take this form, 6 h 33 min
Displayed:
5 h 28 min
